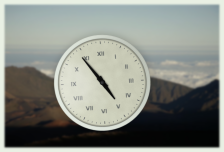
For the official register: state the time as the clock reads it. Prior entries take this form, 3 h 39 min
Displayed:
4 h 54 min
